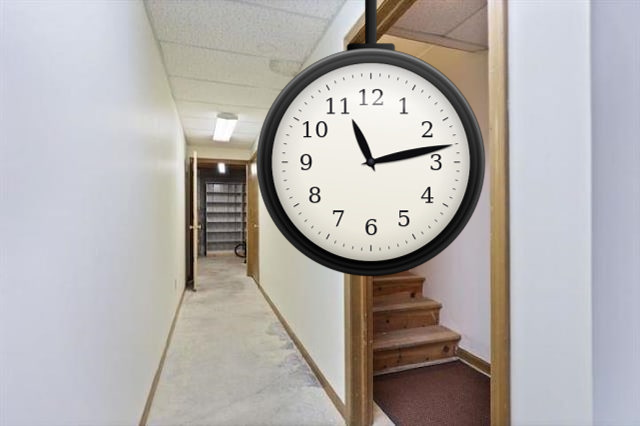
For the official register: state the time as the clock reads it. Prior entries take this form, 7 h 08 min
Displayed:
11 h 13 min
